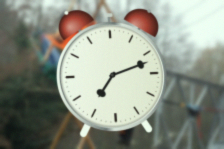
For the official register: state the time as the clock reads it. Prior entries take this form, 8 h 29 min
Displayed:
7 h 12 min
